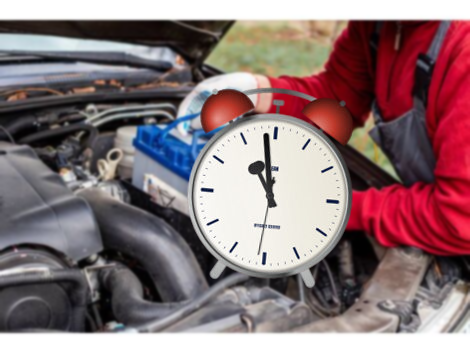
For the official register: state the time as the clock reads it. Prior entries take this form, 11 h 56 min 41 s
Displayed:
10 h 58 min 31 s
